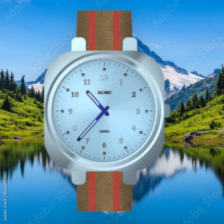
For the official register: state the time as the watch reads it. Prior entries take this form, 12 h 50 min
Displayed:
10 h 37 min
